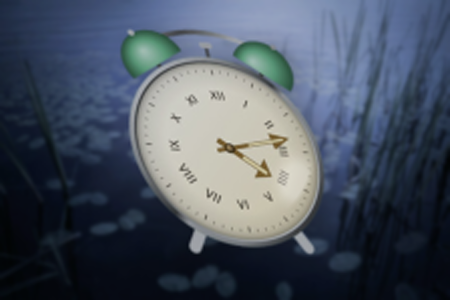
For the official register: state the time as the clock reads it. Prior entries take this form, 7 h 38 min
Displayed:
4 h 13 min
